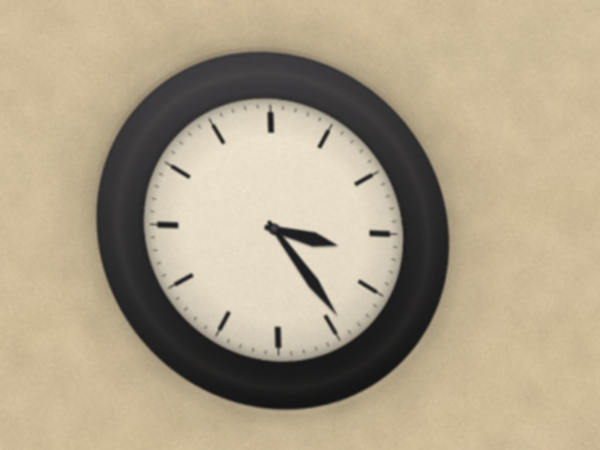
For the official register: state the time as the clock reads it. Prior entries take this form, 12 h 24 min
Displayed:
3 h 24 min
